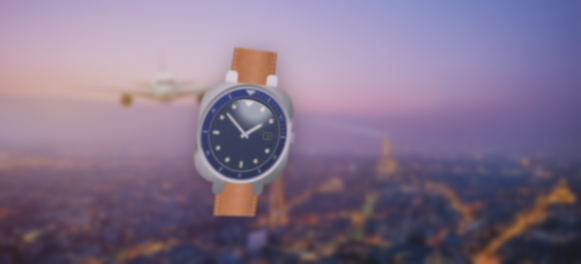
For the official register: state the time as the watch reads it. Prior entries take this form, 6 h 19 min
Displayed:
1 h 52 min
